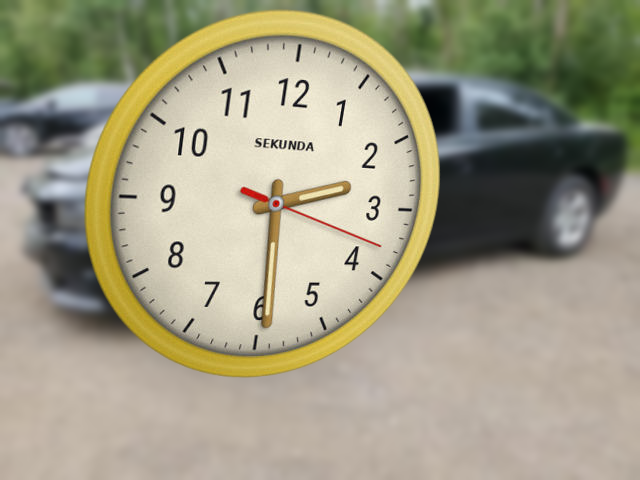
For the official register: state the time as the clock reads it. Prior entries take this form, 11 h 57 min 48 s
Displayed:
2 h 29 min 18 s
